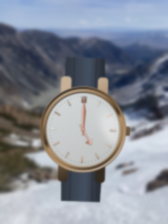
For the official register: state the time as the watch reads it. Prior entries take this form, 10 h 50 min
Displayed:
5 h 00 min
